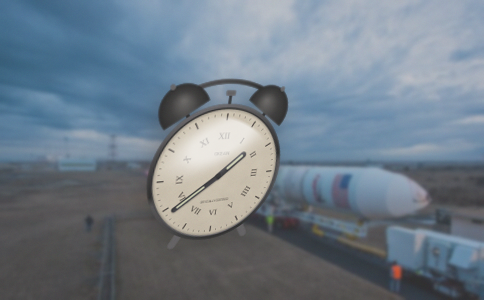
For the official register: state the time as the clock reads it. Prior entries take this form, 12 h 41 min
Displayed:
1 h 39 min
